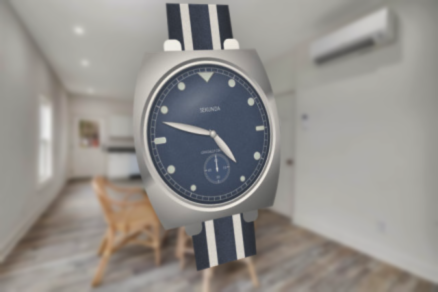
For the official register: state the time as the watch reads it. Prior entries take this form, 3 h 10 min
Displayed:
4 h 48 min
